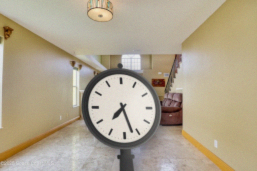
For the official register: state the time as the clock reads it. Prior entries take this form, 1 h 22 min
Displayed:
7 h 27 min
